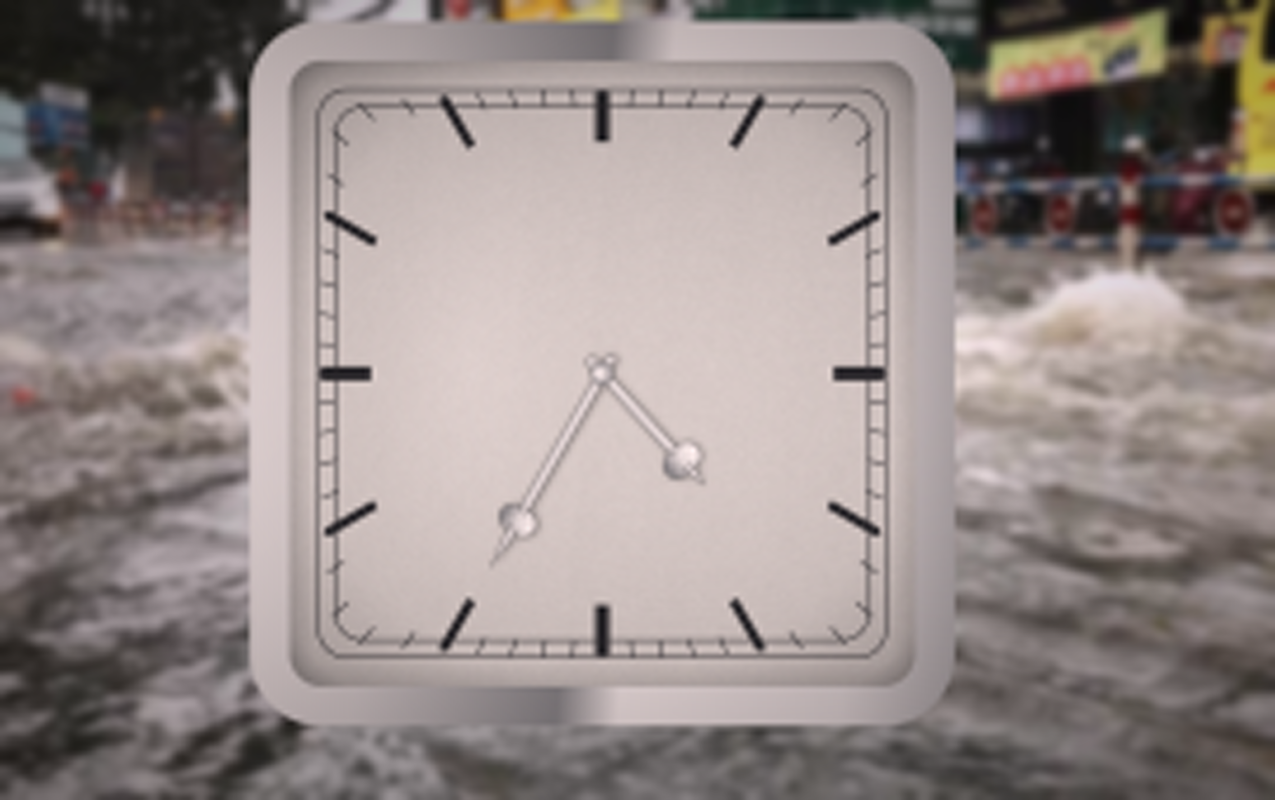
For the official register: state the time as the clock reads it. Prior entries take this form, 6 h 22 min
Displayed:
4 h 35 min
